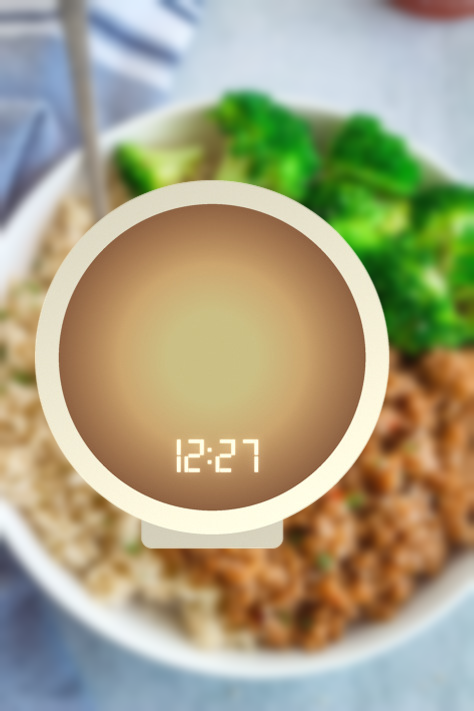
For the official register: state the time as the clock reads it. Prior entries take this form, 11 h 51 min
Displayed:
12 h 27 min
